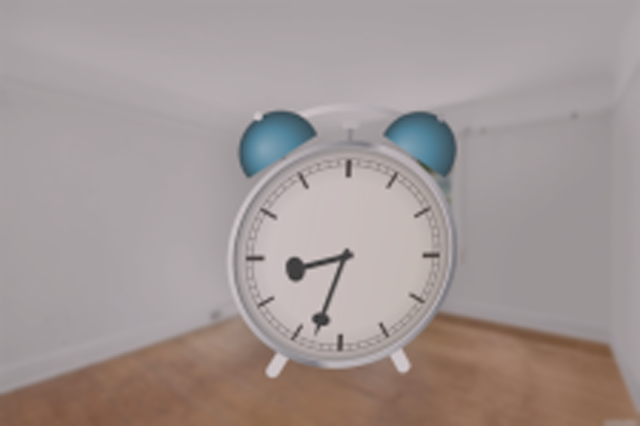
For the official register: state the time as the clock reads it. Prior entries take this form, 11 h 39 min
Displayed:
8 h 33 min
